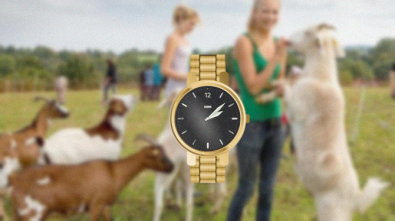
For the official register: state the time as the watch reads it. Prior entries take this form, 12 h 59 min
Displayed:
2 h 08 min
